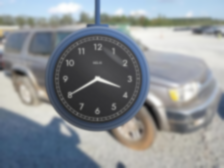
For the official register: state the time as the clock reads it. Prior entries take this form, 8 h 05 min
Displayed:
3 h 40 min
